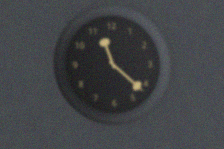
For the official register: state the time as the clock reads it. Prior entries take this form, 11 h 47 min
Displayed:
11 h 22 min
